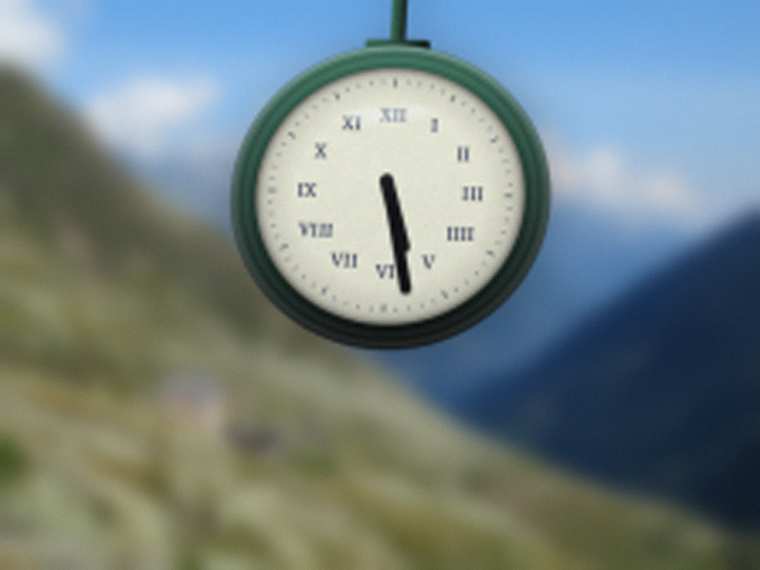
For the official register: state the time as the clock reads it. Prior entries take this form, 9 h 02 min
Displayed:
5 h 28 min
